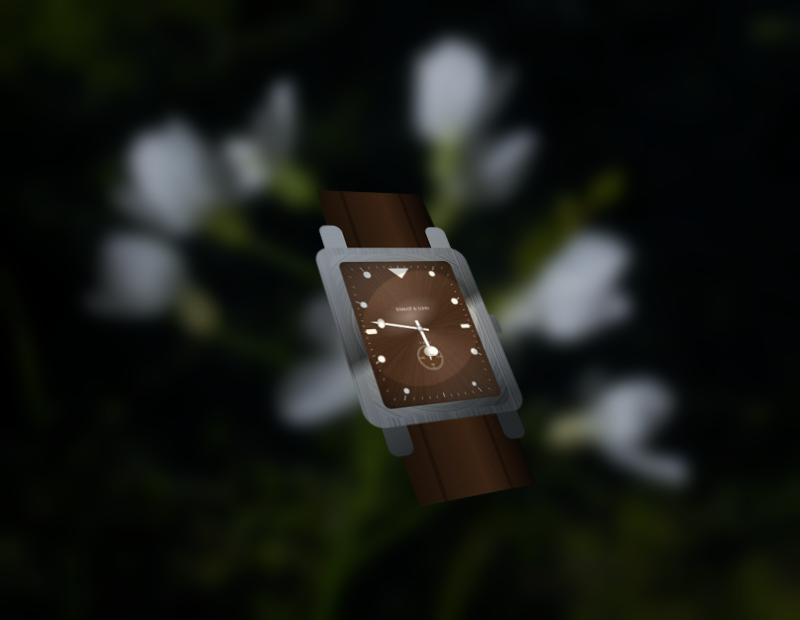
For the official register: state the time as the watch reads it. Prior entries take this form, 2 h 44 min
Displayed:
5 h 47 min
